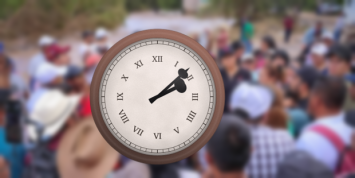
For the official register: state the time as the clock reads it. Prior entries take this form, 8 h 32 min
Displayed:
2 h 08 min
